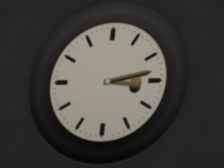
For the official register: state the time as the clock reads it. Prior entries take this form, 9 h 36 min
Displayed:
3 h 13 min
